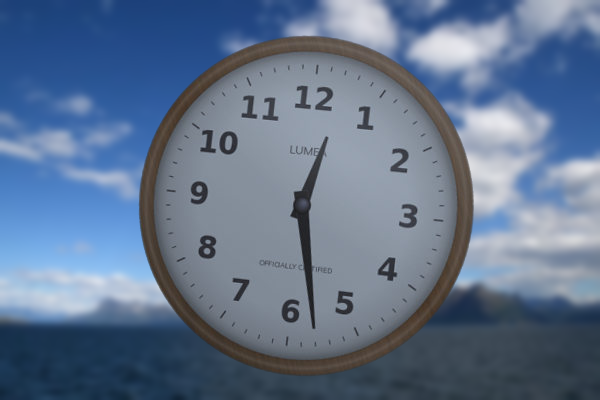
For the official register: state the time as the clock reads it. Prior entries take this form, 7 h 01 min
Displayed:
12 h 28 min
